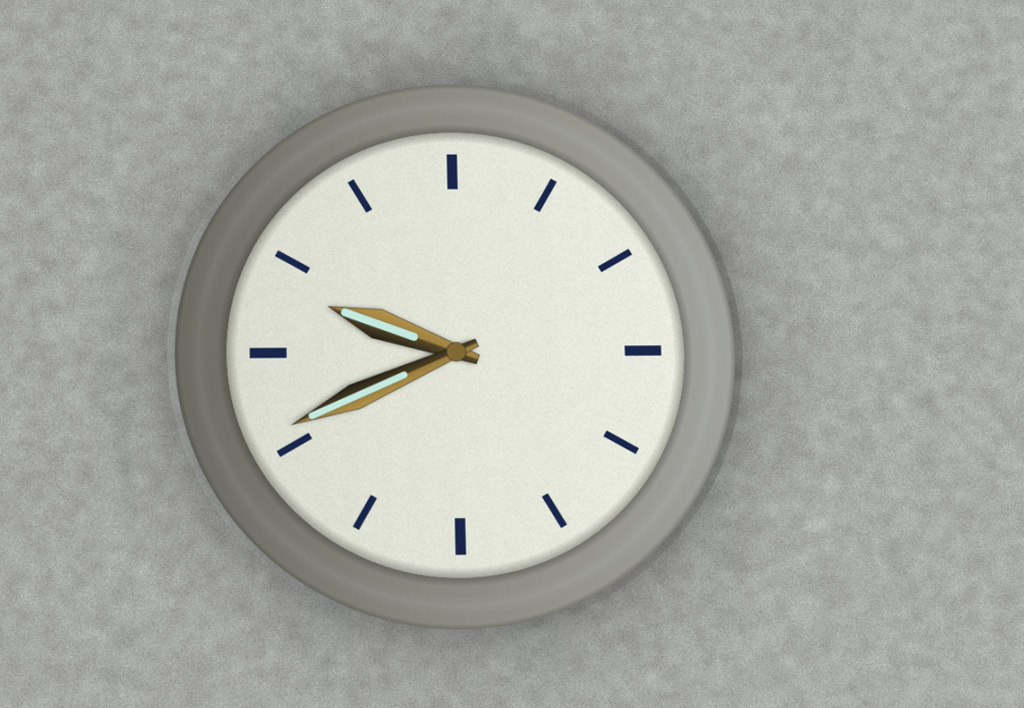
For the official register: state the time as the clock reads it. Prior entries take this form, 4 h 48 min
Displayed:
9 h 41 min
